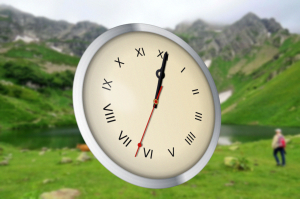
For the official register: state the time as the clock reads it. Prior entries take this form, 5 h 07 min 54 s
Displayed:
12 h 00 min 32 s
